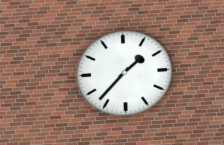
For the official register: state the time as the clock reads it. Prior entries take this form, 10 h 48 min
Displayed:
1 h 37 min
